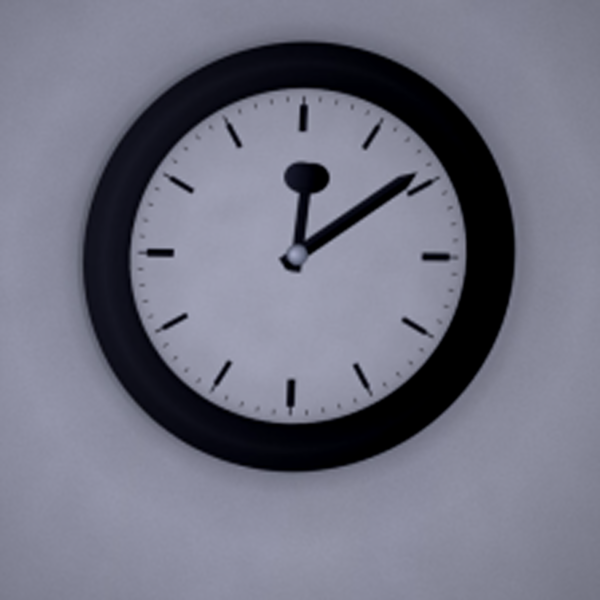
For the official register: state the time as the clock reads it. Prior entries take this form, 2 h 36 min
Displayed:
12 h 09 min
